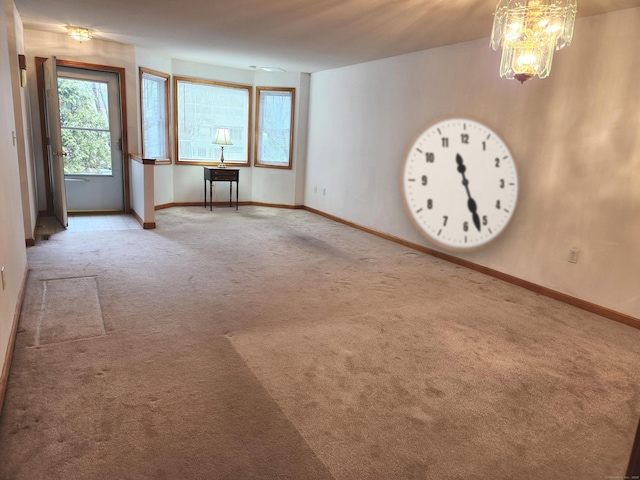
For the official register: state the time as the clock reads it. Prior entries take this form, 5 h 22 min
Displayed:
11 h 27 min
